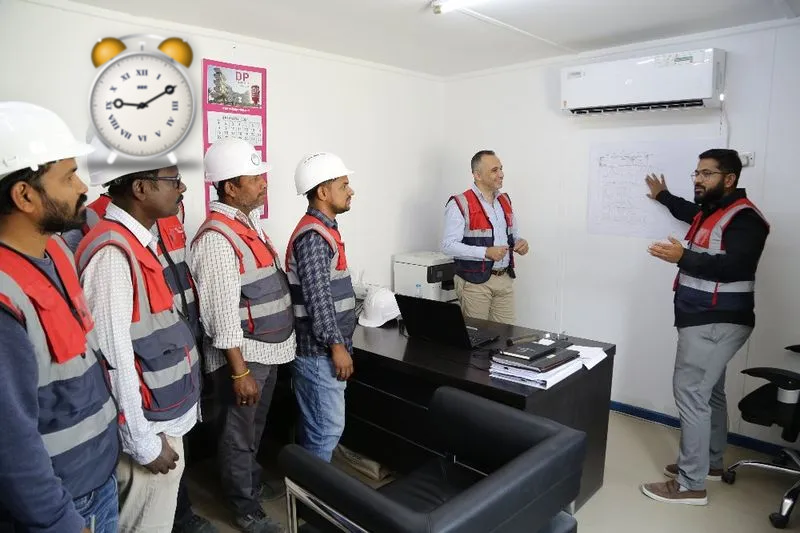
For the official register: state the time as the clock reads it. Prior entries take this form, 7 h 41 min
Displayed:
9 h 10 min
